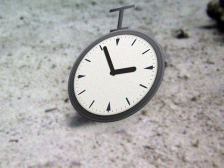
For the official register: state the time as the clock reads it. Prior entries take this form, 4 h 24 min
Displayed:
2 h 56 min
